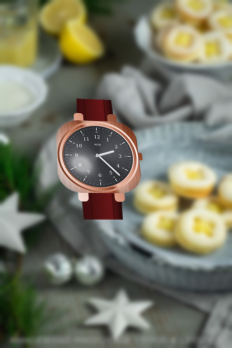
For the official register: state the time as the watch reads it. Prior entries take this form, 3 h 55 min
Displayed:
2 h 23 min
